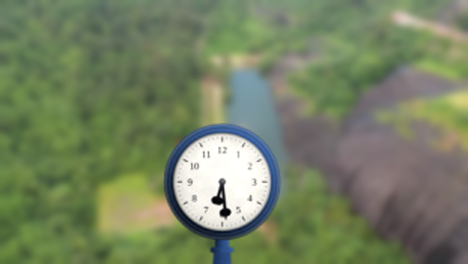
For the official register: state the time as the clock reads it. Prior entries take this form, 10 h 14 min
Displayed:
6 h 29 min
